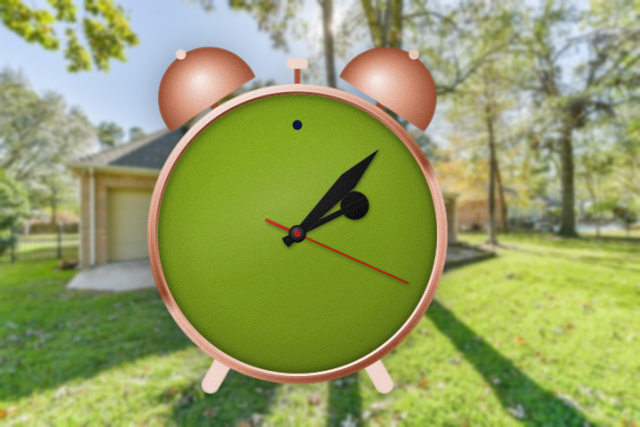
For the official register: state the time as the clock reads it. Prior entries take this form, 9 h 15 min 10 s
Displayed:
2 h 07 min 19 s
